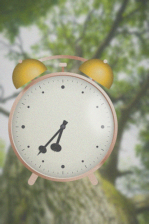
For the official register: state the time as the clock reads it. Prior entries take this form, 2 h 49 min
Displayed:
6 h 37 min
